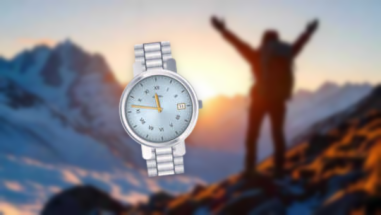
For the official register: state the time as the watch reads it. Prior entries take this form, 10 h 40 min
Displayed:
11 h 47 min
